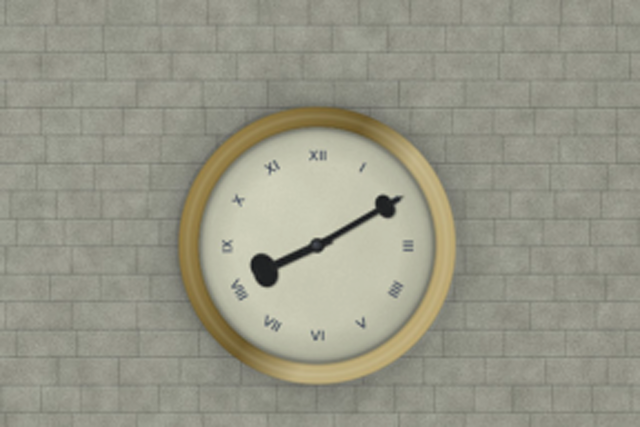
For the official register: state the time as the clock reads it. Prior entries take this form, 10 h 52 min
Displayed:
8 h 10 min
